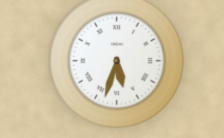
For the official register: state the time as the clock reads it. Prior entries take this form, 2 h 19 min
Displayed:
5 h 33 min
